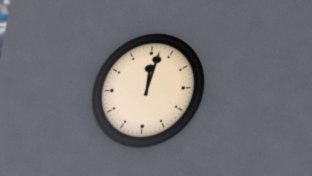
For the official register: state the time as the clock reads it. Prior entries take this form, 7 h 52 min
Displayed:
12 h 02 min
